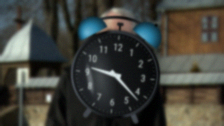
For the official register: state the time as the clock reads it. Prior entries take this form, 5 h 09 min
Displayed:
9 h 22 min
